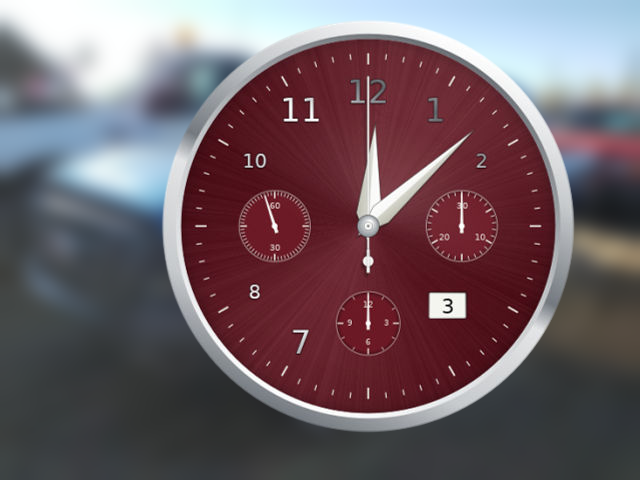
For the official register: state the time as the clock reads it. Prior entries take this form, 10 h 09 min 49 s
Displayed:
12 h 07 min 57 s
